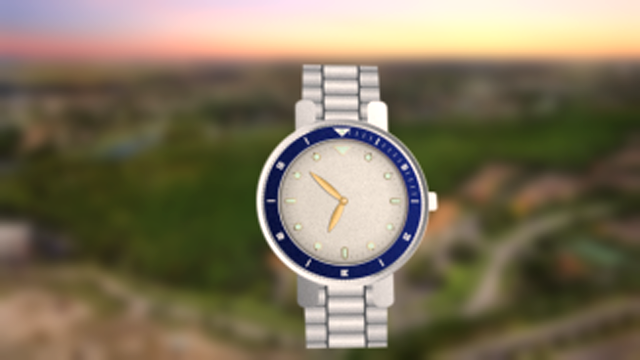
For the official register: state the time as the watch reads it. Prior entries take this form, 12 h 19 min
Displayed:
6 h 52 min
